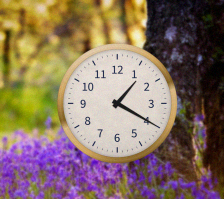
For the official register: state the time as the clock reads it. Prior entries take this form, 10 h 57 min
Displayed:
1 h 20 min
